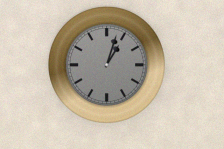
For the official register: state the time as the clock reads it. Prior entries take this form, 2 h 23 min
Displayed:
1 h 03 min
